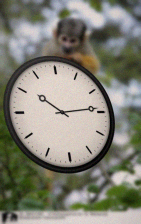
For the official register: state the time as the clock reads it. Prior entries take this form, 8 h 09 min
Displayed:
10 h 14 min
